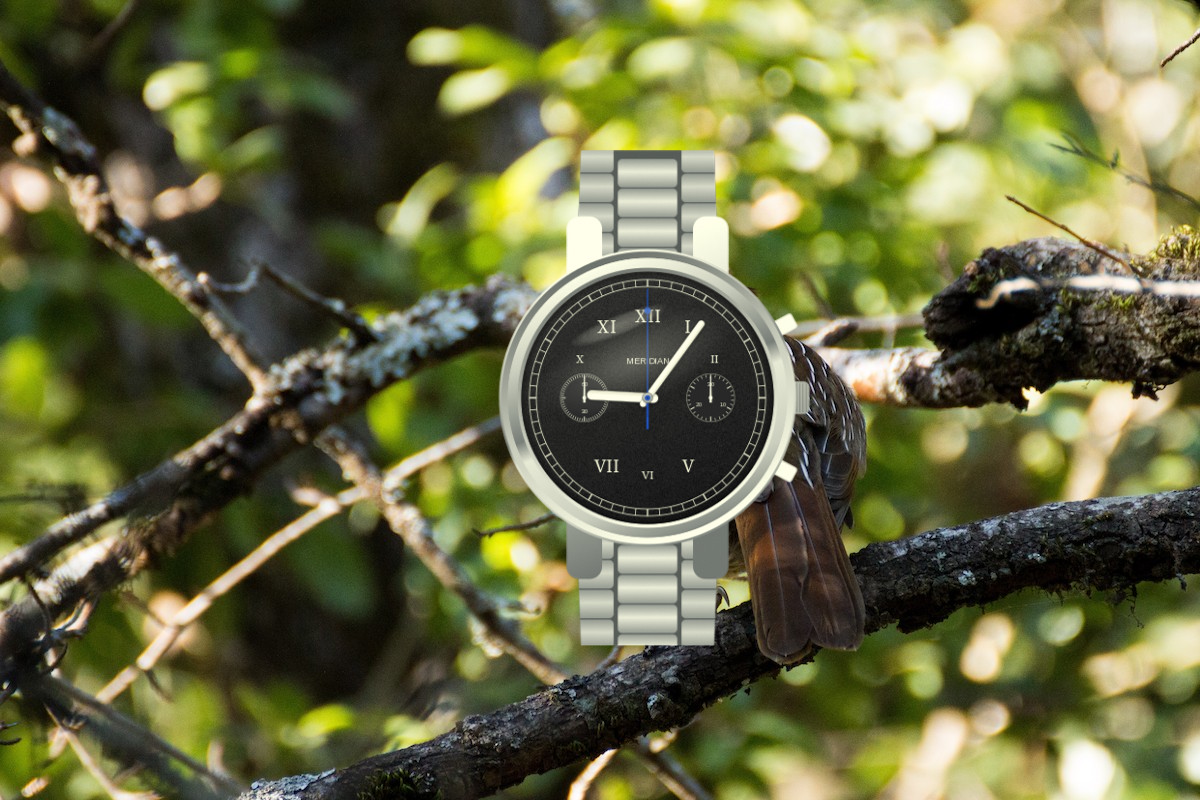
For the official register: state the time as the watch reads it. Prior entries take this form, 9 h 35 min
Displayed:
9 h 06 min
